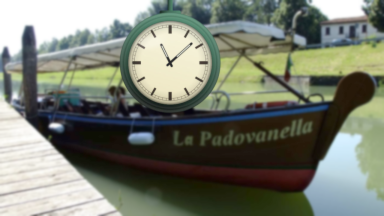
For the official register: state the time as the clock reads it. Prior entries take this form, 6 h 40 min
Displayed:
11 h 08 min
